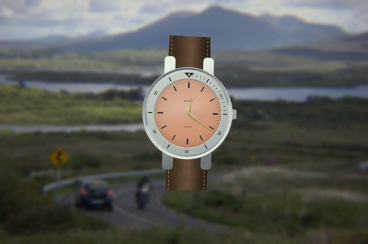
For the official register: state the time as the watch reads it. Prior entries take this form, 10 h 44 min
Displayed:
12 h 21 min
